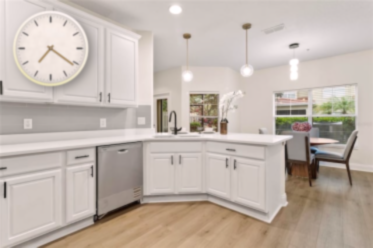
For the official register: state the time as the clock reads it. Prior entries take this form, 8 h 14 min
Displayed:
7 h 21 min
